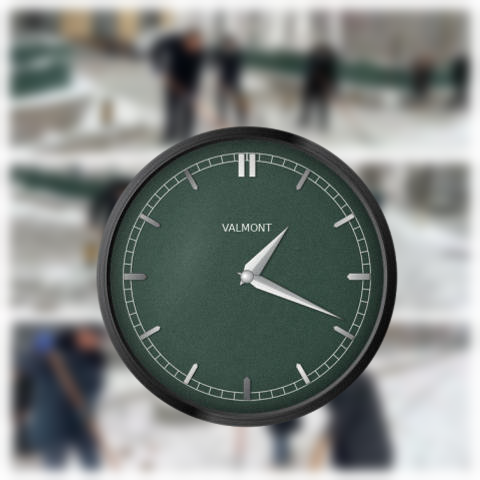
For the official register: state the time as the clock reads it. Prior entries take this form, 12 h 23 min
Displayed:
1 h 19 min
